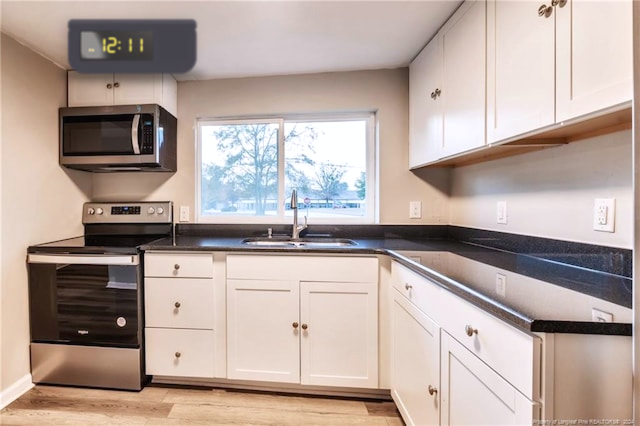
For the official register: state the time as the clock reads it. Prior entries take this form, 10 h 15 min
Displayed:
12 h 11 min
